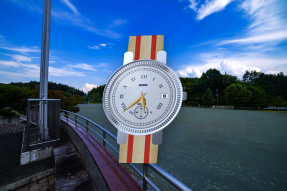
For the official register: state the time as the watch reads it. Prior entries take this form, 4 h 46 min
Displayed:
5 h 38 min
